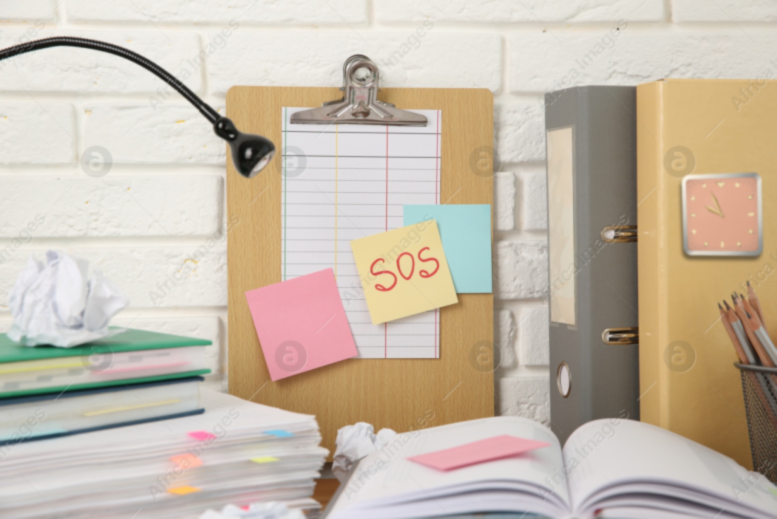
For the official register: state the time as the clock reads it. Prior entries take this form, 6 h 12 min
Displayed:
9 h 56 min
